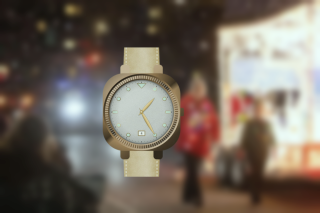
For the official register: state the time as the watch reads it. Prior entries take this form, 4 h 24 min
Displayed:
1 h 25 min
